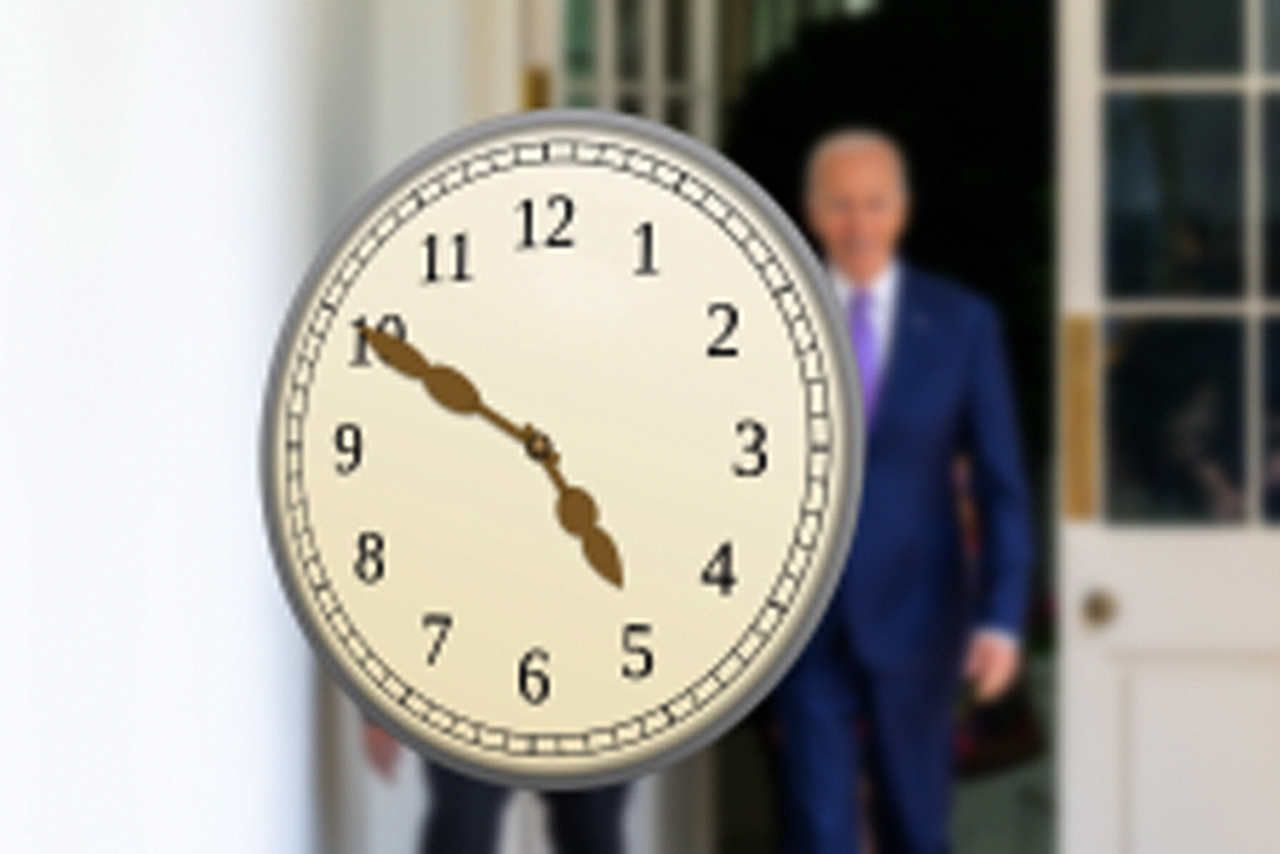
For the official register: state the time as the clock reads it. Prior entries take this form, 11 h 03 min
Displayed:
4 h 50 min
